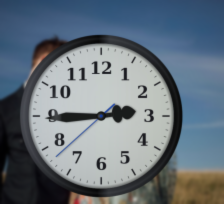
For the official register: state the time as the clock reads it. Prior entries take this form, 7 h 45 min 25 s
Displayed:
2 h 44 min 38 s
